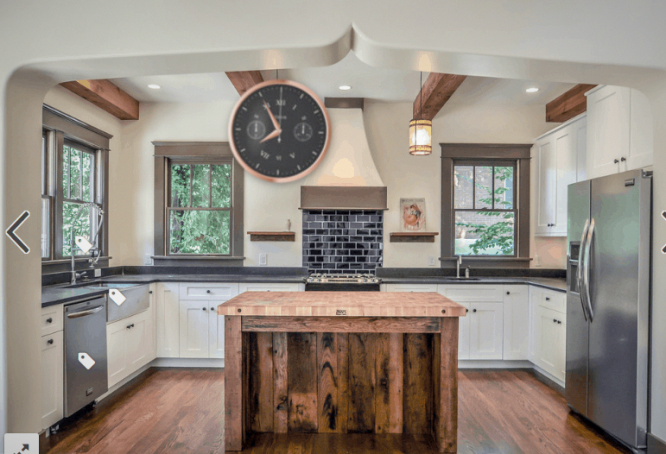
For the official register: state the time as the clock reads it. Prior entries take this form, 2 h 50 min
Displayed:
7 h 55 min
